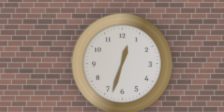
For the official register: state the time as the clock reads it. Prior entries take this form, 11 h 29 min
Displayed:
12 h 33 min
